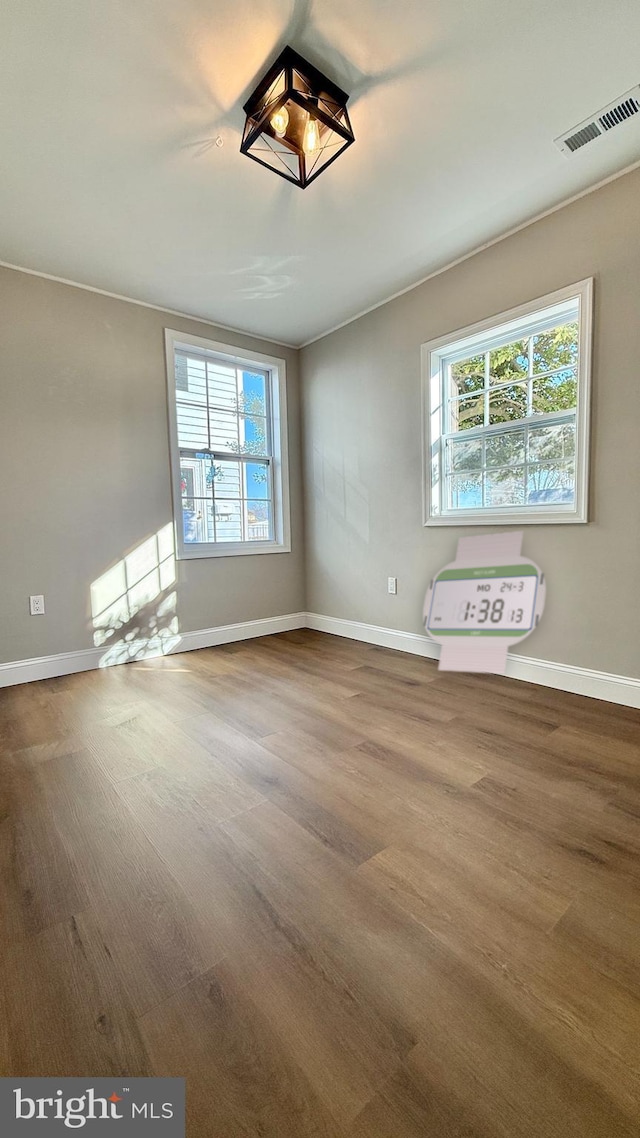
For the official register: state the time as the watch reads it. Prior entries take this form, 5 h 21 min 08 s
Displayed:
1 h 38 min 13 s
